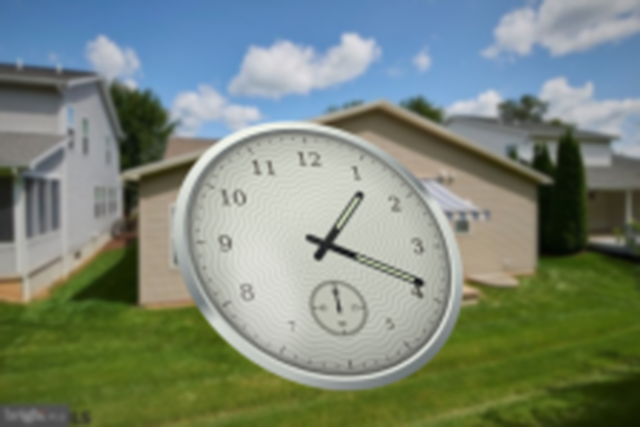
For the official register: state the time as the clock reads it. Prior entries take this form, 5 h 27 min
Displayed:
1 h 19 min
